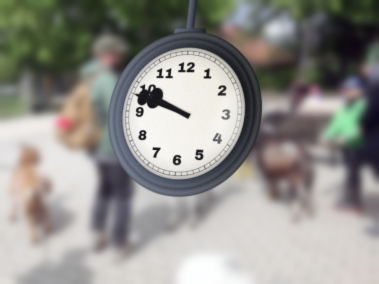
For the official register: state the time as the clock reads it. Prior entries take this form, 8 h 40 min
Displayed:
9 h 48 min
